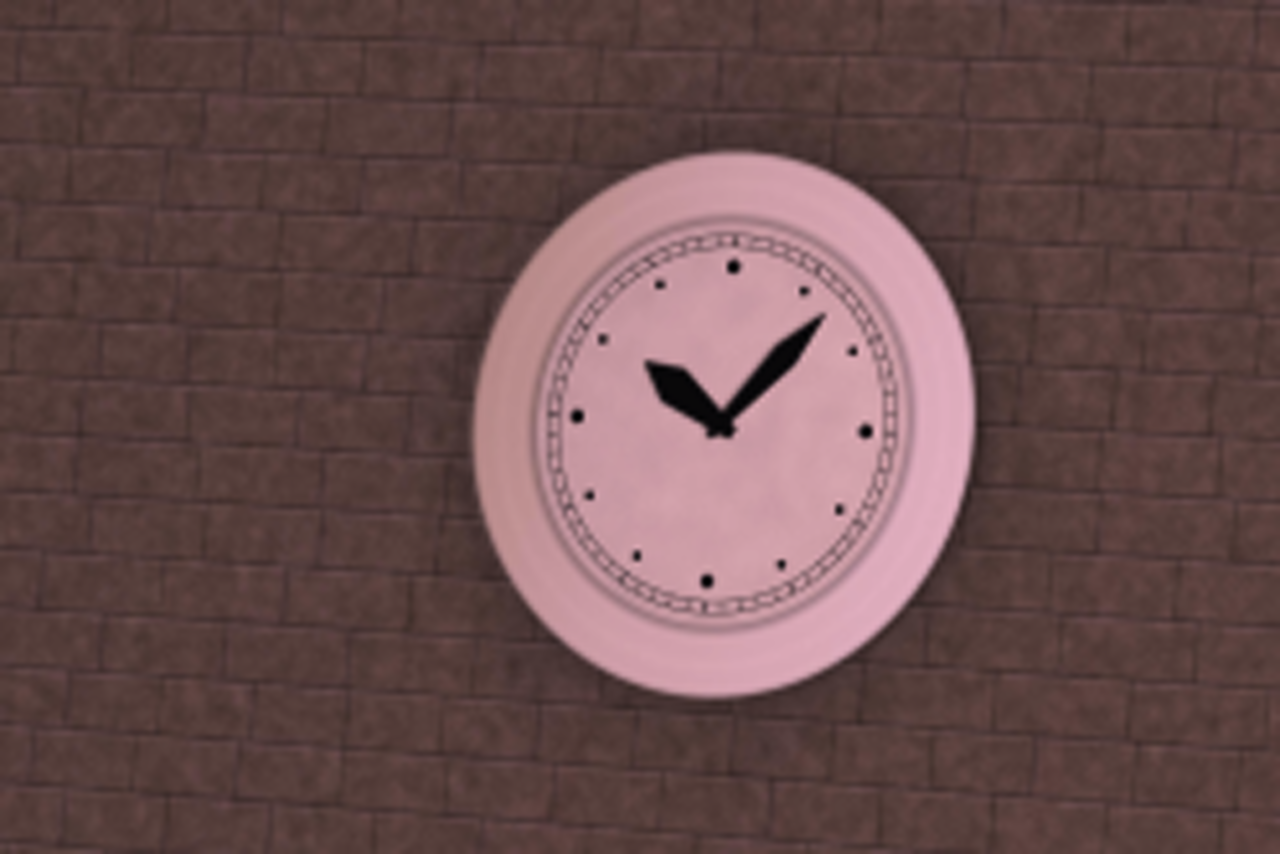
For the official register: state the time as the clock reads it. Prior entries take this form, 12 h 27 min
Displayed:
10 h 07 min
